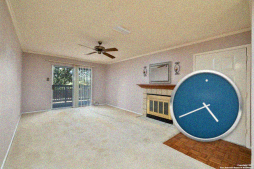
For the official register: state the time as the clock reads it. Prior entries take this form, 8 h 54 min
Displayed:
4 h 41 min
